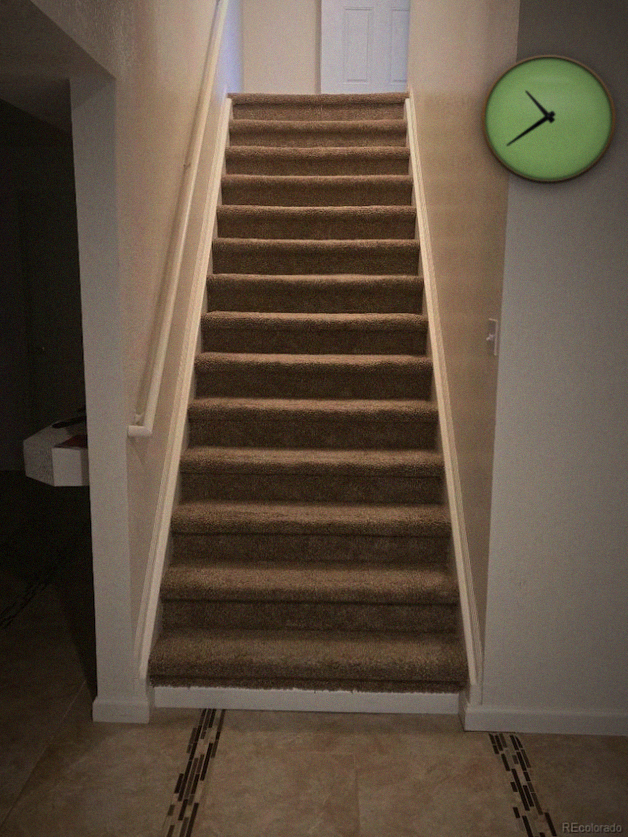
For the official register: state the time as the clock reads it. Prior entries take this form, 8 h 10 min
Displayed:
10 h 39 min
